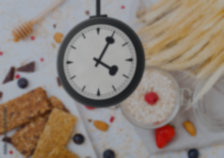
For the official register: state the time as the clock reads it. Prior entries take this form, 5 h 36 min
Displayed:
4 h 05 min
